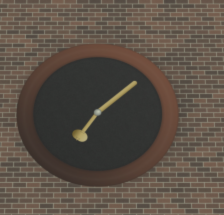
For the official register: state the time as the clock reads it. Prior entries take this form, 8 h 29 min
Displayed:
7 h 08 min
